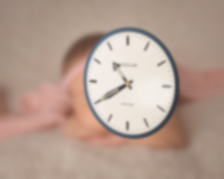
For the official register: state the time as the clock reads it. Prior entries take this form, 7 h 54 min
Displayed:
10 h 40 min
